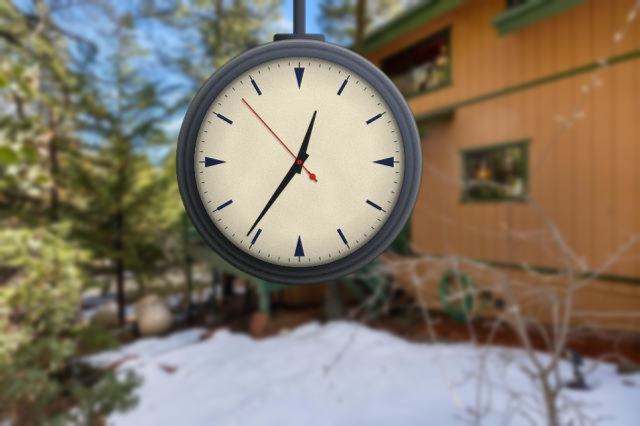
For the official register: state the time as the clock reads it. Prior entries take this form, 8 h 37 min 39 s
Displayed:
12 h 35 min 53 s
